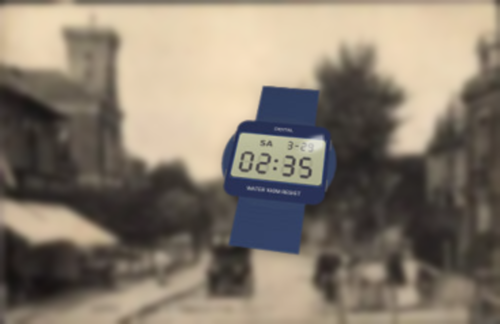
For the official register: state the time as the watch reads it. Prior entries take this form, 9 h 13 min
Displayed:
2 h 35 min
